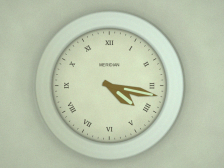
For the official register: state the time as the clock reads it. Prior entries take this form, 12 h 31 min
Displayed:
4 h 17 min
